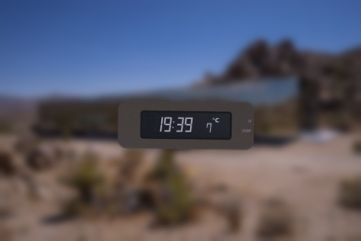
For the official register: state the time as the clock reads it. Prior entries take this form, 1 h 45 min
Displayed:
19 h 39 min
